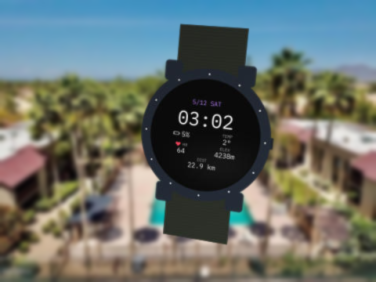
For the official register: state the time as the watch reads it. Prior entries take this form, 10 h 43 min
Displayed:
3 h 02 min
